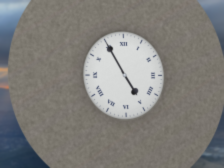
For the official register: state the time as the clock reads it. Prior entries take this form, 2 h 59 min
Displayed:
4 h 55 min
